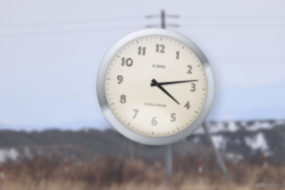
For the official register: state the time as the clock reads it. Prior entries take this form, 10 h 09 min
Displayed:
4 h 13 min
